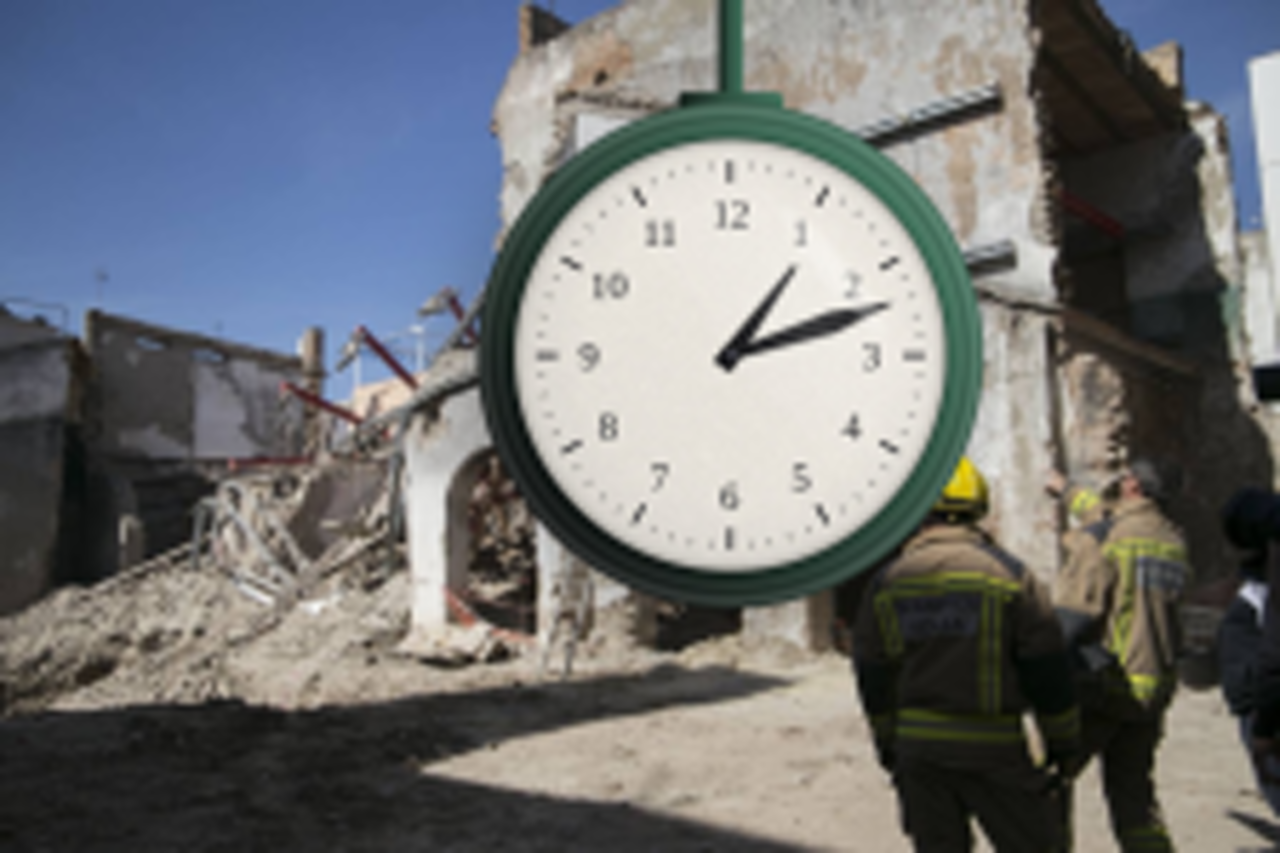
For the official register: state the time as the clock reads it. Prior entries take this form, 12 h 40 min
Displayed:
1 h 12 min
